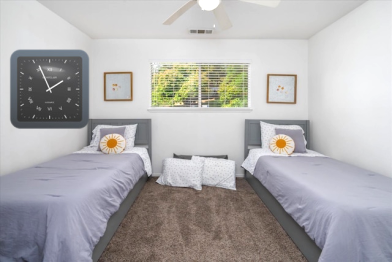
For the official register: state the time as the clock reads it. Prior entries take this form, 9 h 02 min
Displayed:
1 h 56 min
